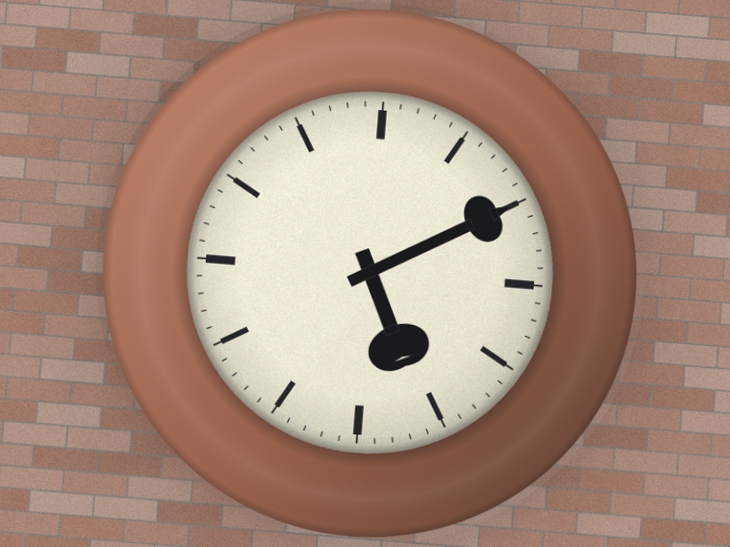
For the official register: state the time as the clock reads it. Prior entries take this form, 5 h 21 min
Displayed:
5 h 10 min
